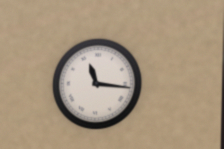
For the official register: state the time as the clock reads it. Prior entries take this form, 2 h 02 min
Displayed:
11 h 16 min
